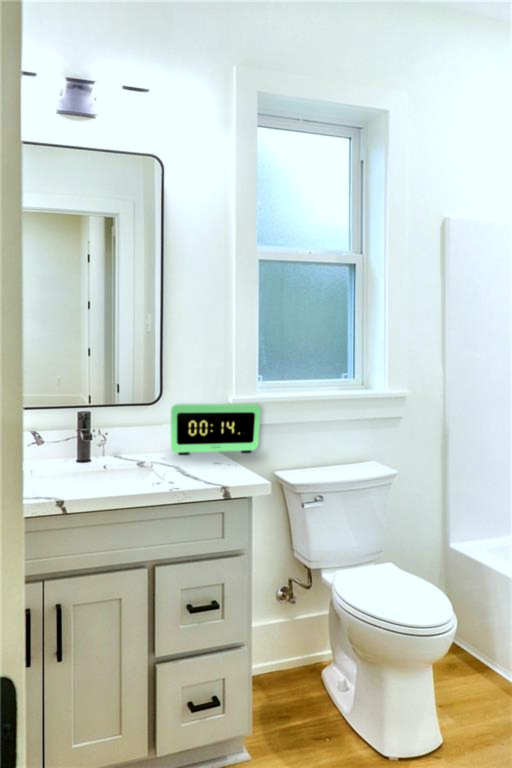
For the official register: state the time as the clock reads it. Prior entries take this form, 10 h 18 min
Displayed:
0 h 14 min
